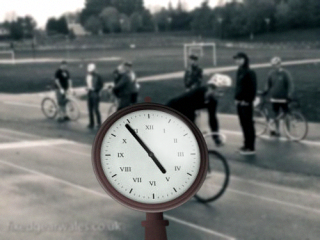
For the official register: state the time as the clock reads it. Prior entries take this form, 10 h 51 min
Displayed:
4 h 54 min
